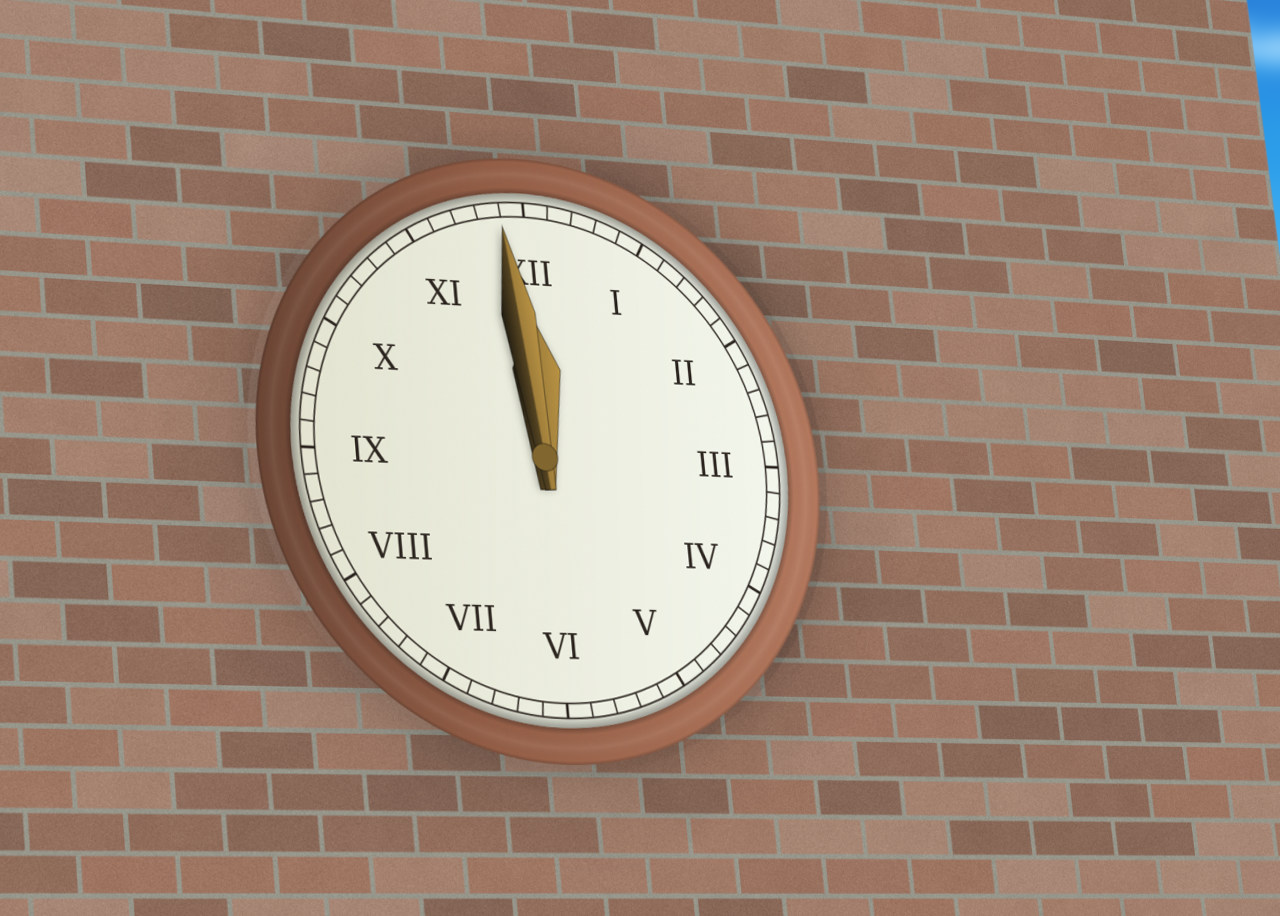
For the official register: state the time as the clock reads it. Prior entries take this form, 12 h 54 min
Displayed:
11 h 59 min
